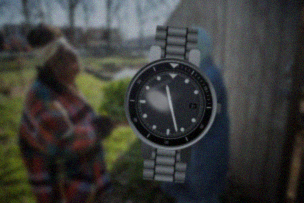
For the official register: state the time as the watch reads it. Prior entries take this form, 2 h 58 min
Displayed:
11 h 27 min
